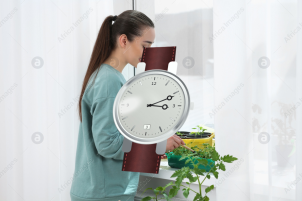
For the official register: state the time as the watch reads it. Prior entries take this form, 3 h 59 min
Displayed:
3 h 11 min
